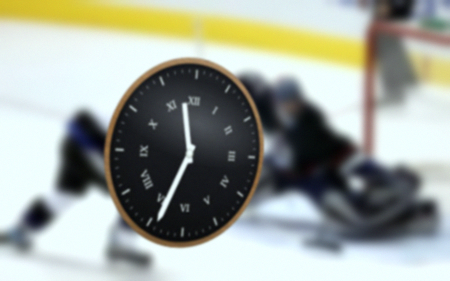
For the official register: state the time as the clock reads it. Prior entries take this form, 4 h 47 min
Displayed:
11 h 34 min
